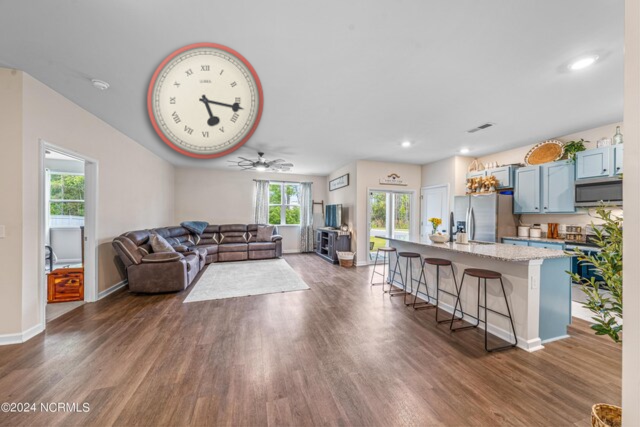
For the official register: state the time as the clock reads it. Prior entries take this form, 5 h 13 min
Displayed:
5 h 17 min
